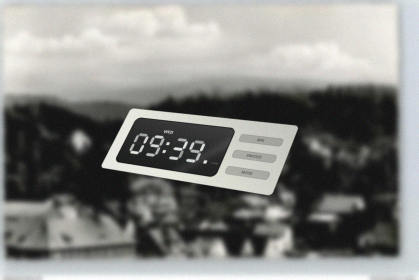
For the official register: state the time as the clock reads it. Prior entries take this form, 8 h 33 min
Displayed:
9 h 39 min
